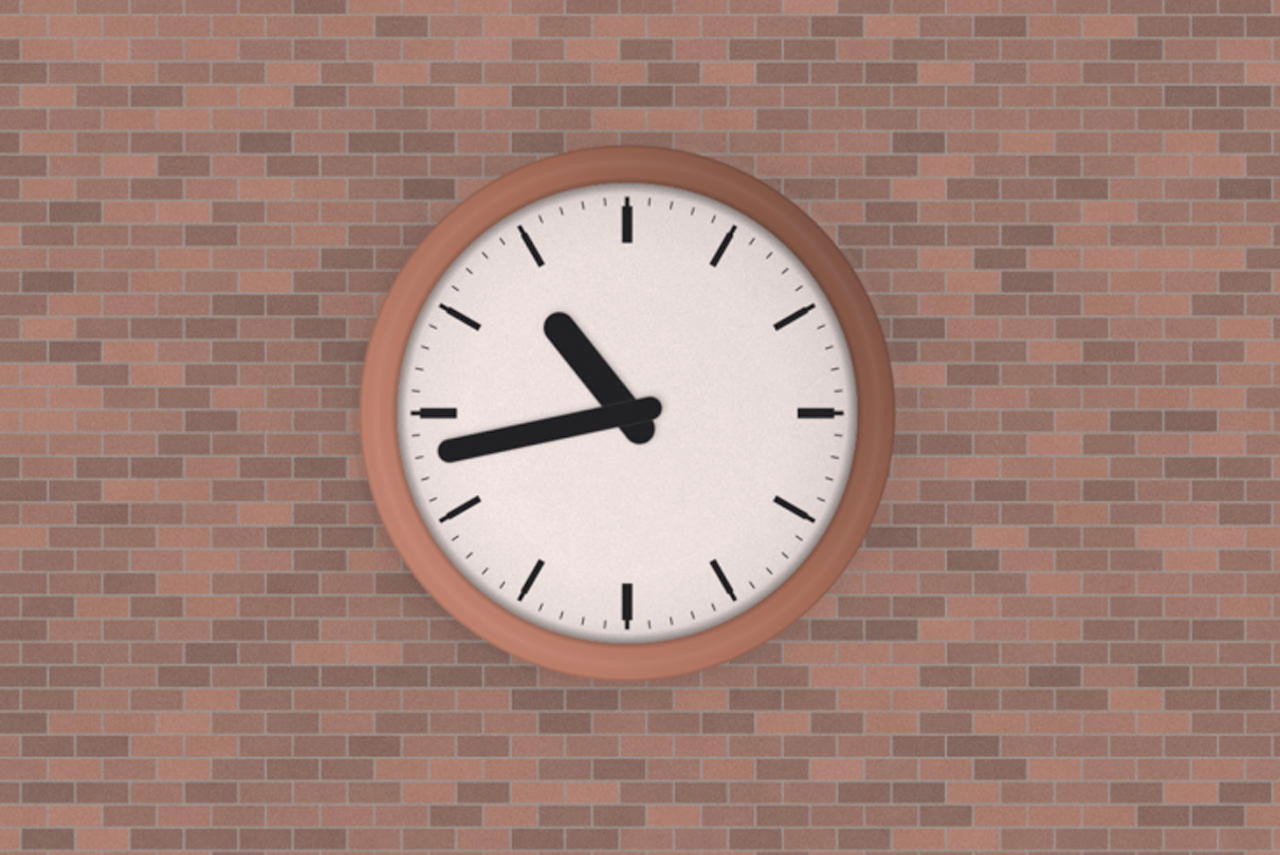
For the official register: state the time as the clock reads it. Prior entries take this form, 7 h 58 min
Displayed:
10 h 43 min
